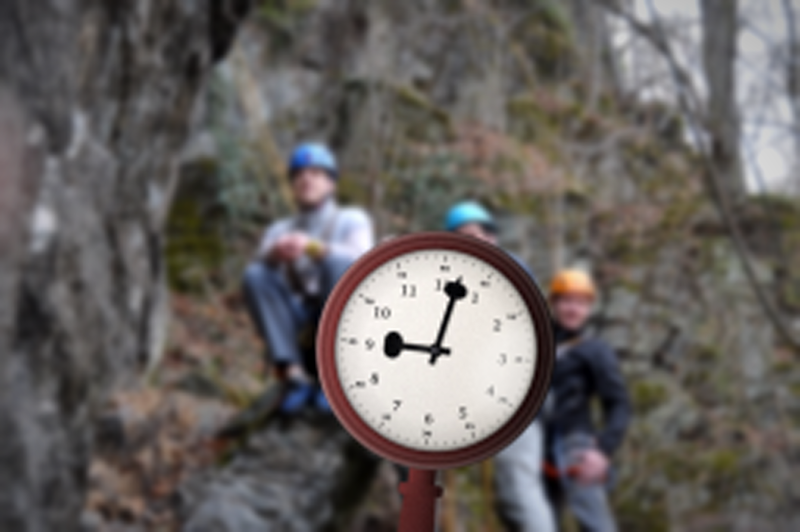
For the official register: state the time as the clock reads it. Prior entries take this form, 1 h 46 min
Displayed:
9 h 02 min
